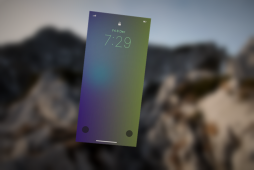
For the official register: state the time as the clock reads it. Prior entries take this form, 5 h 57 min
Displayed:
7 h 29 min
